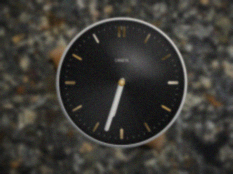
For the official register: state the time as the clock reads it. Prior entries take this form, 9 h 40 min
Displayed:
6 h 33 min
